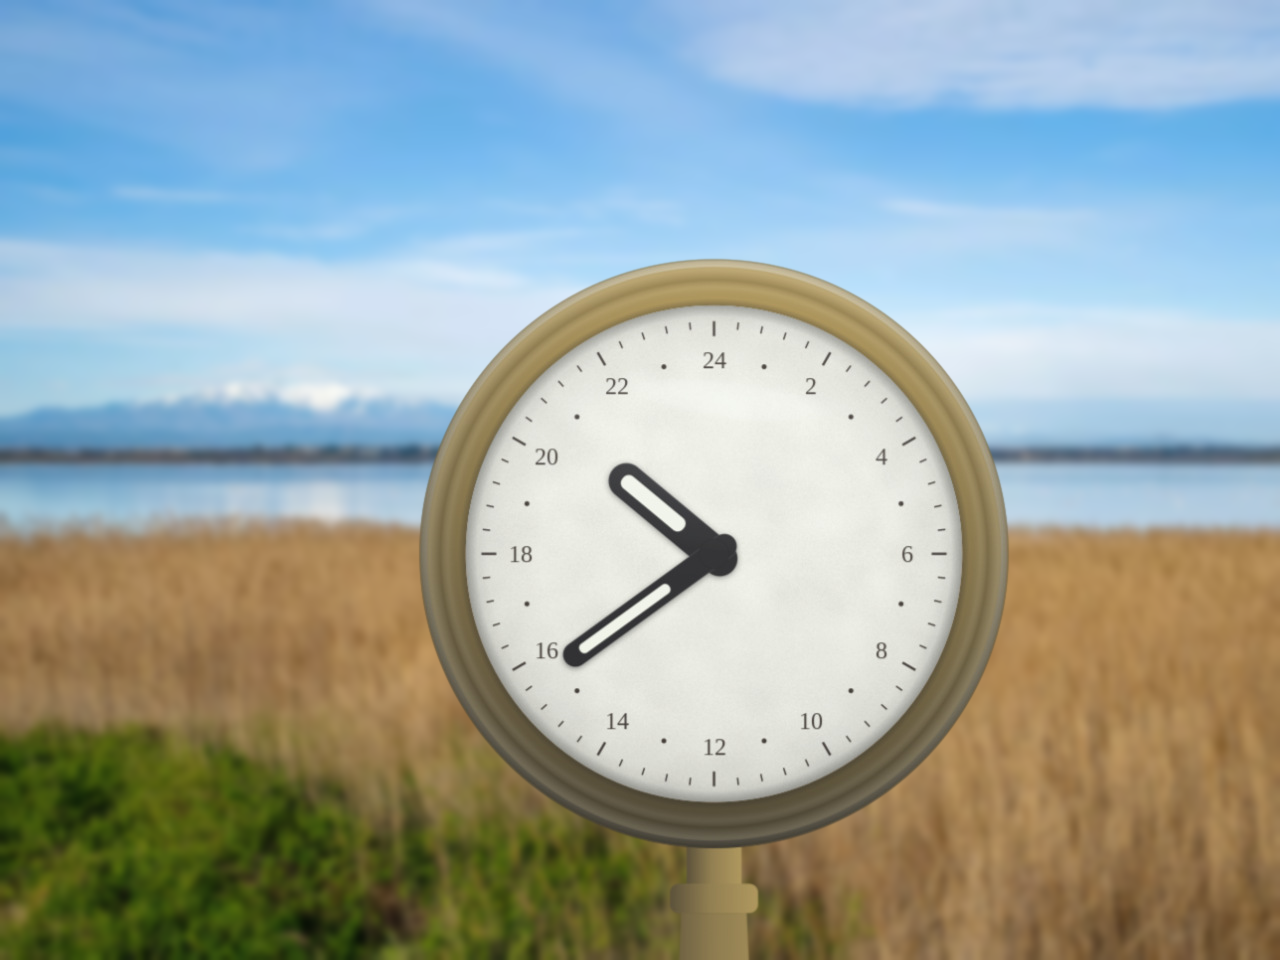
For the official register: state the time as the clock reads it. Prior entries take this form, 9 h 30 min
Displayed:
20 h 39 min
